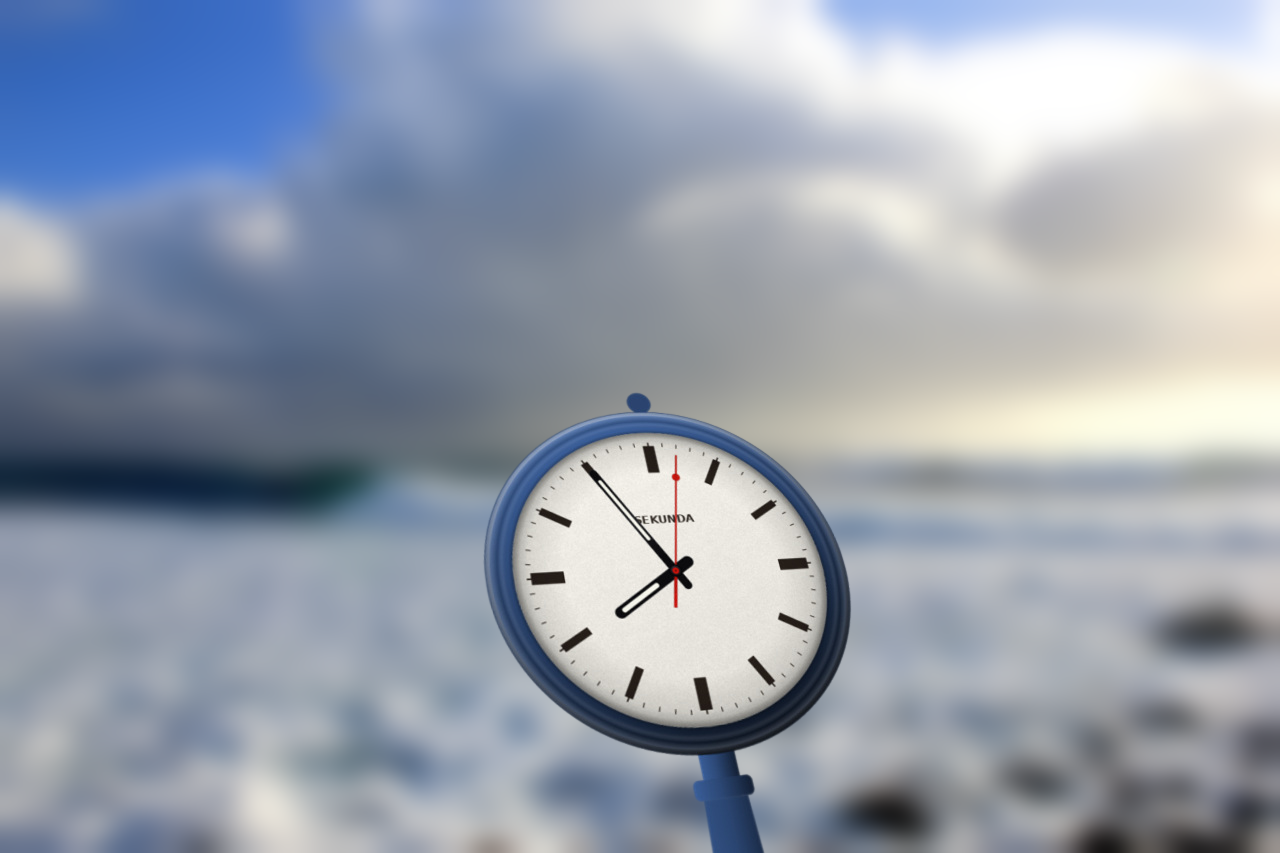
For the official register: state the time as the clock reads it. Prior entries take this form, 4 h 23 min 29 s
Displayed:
7 h 55 min 02 s
